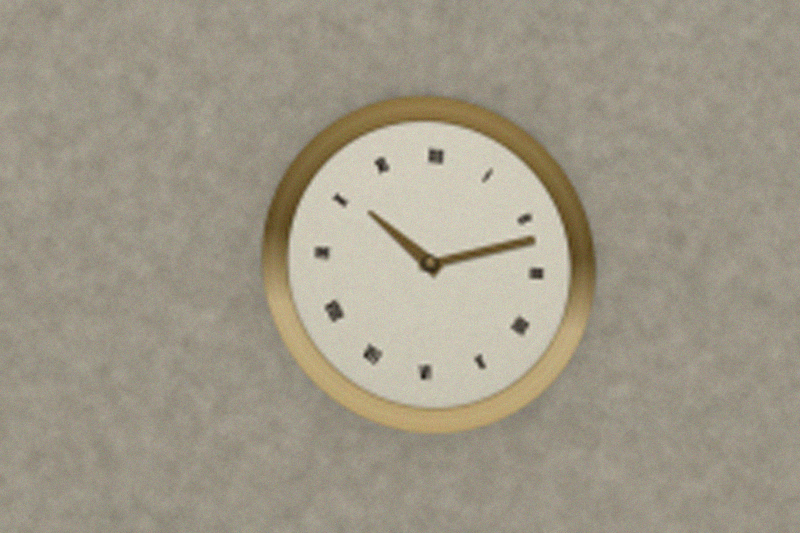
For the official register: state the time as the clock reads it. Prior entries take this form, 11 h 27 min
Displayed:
10 h 12 min
